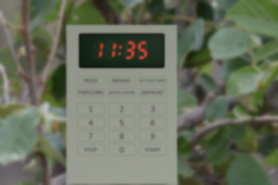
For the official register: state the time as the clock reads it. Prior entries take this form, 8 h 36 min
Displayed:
11 h 35 min
